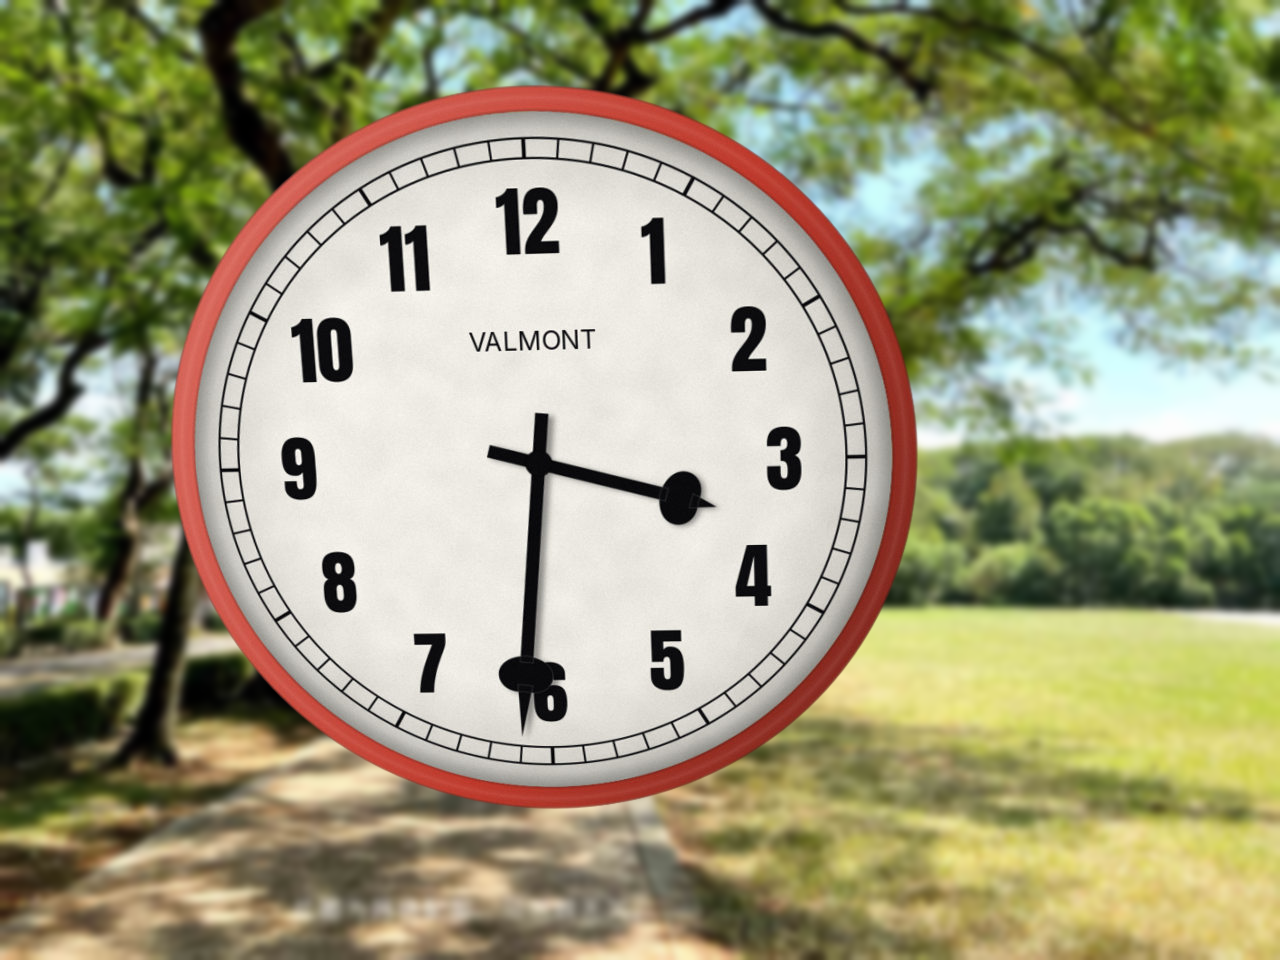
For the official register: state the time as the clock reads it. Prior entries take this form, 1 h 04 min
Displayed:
3 h 31 min
